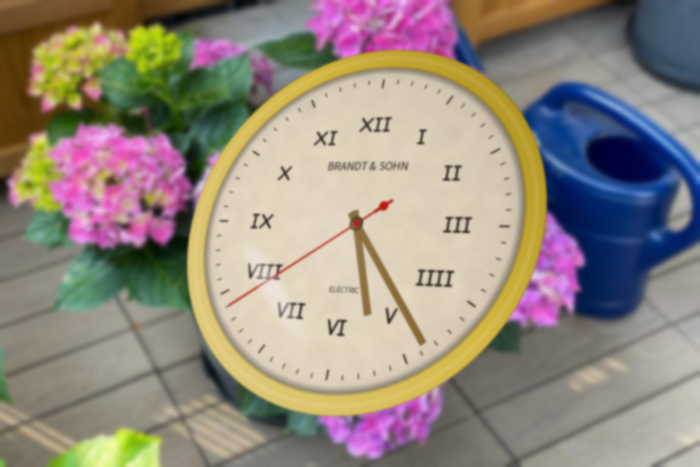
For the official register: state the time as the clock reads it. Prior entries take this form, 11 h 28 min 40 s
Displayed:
5 h 23 min 39 s
